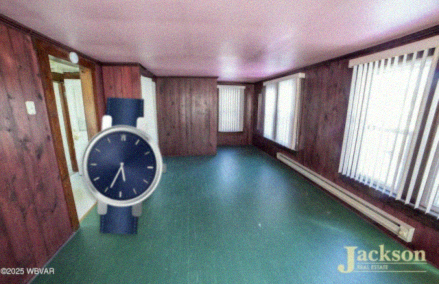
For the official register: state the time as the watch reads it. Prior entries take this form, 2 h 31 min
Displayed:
5 h 34 min
